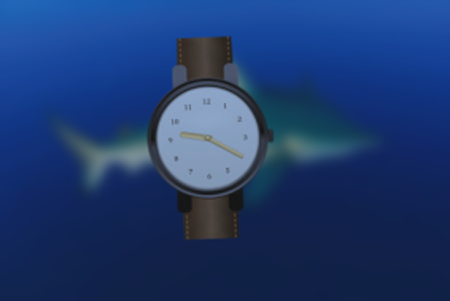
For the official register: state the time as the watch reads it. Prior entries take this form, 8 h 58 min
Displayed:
9 h 20 min
